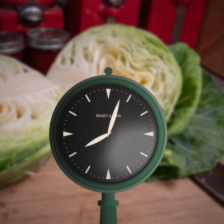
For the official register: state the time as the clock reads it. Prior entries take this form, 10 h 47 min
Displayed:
8 h 03 min
